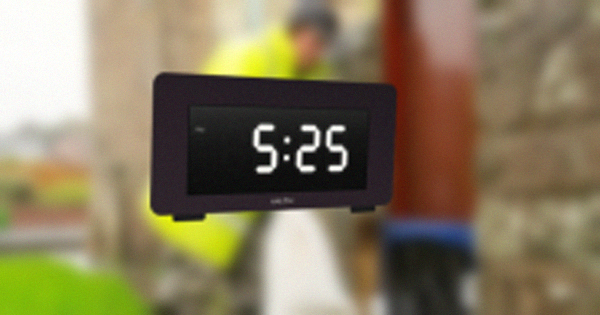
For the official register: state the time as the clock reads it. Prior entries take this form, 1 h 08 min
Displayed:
5 h 25 min
